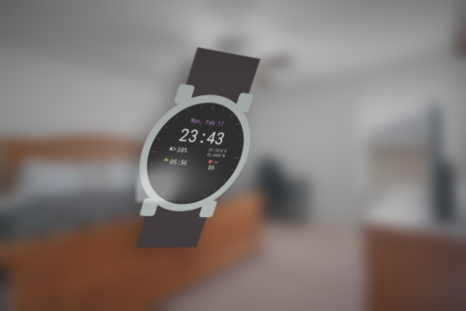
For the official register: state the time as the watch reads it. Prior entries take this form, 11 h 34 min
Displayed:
23 h 43 min
